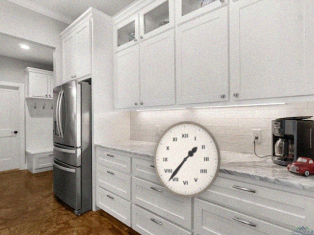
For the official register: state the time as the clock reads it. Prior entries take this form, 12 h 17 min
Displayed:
1 h 37 min
